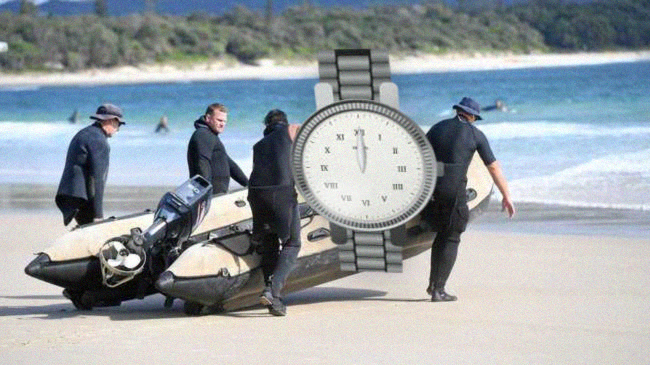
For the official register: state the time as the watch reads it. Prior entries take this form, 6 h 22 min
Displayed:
12 h 00 min
